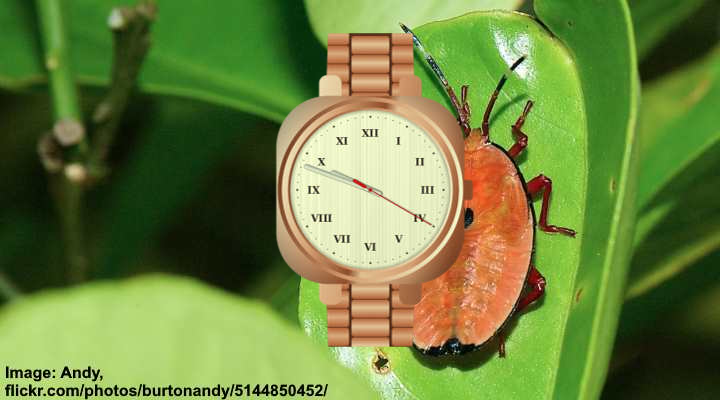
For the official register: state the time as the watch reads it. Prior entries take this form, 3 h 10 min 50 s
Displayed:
9 h 48 min 20 s
